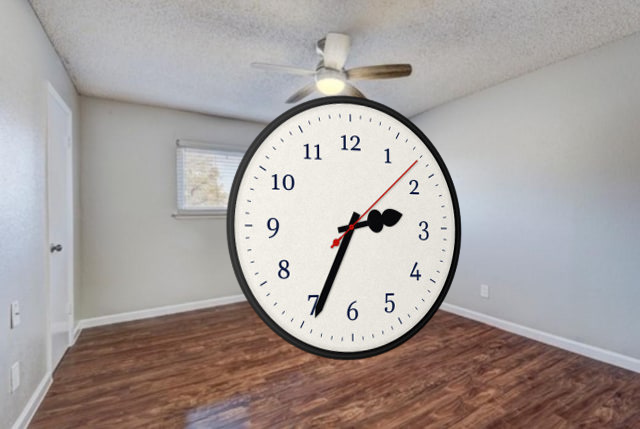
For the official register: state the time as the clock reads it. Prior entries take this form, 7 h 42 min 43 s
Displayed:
2 h 34 min 08 s
